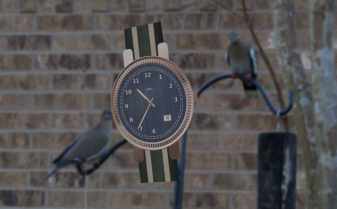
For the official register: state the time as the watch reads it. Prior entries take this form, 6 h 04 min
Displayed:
10 h 36 min
